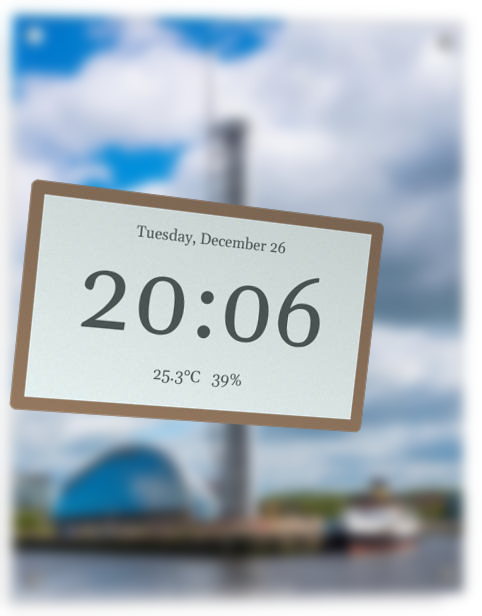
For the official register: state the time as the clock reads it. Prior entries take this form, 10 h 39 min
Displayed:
20 h 06 min
